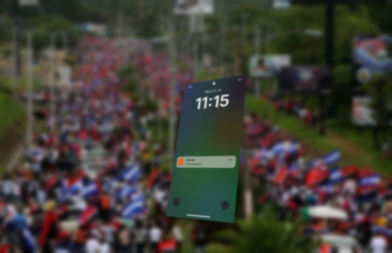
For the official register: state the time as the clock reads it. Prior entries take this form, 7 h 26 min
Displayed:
11 h 15 min
